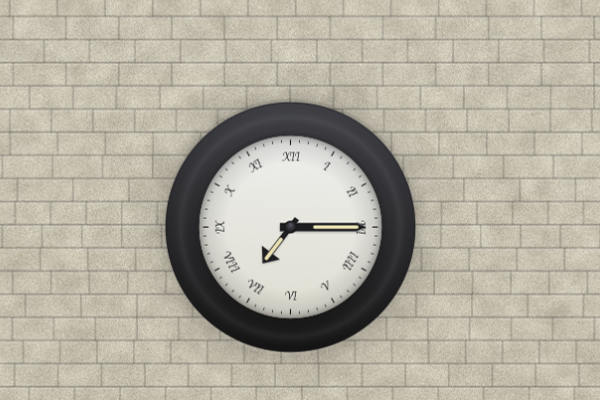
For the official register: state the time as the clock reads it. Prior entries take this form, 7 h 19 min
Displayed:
7 h 15 min
